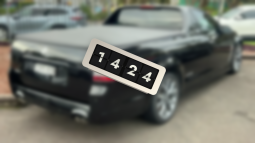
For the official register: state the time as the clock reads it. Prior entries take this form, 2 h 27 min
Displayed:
14 h 24 min
